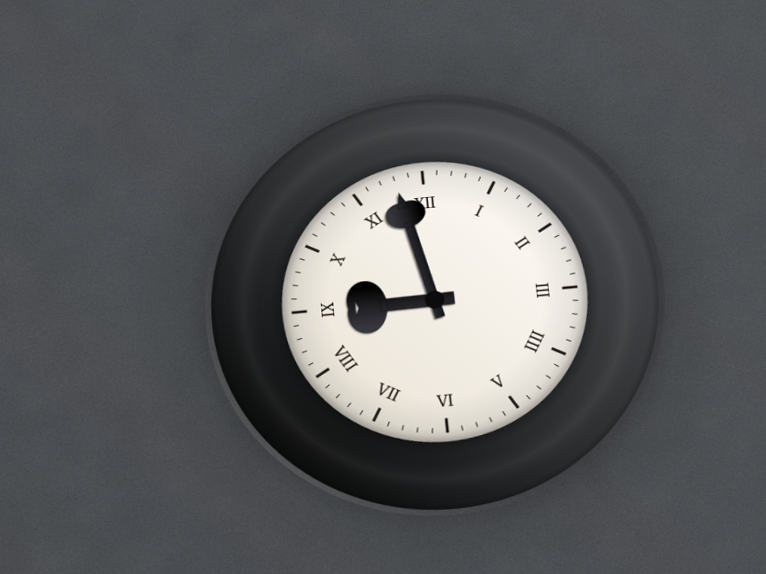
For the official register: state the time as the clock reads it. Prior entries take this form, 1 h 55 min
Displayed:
8 h 58 min
